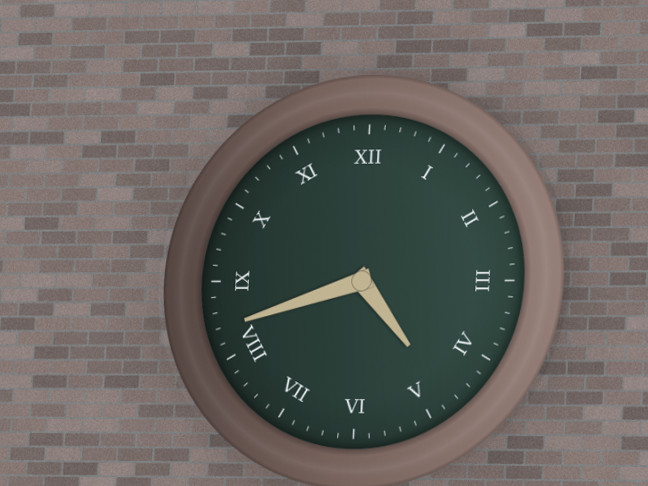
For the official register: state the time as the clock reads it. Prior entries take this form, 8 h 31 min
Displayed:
4 h 42 min
